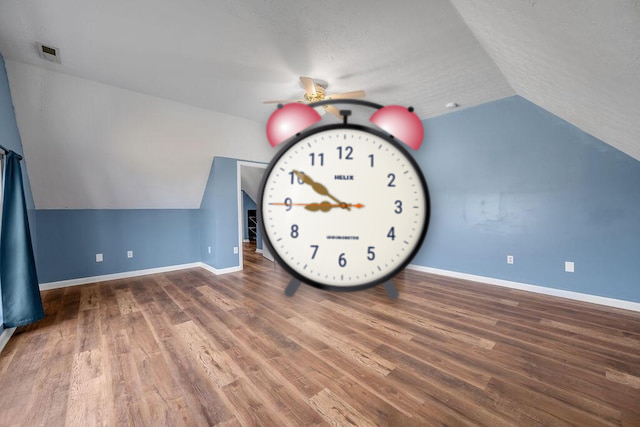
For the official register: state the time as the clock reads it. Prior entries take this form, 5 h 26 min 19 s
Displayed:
8 h 50 min 45 s
